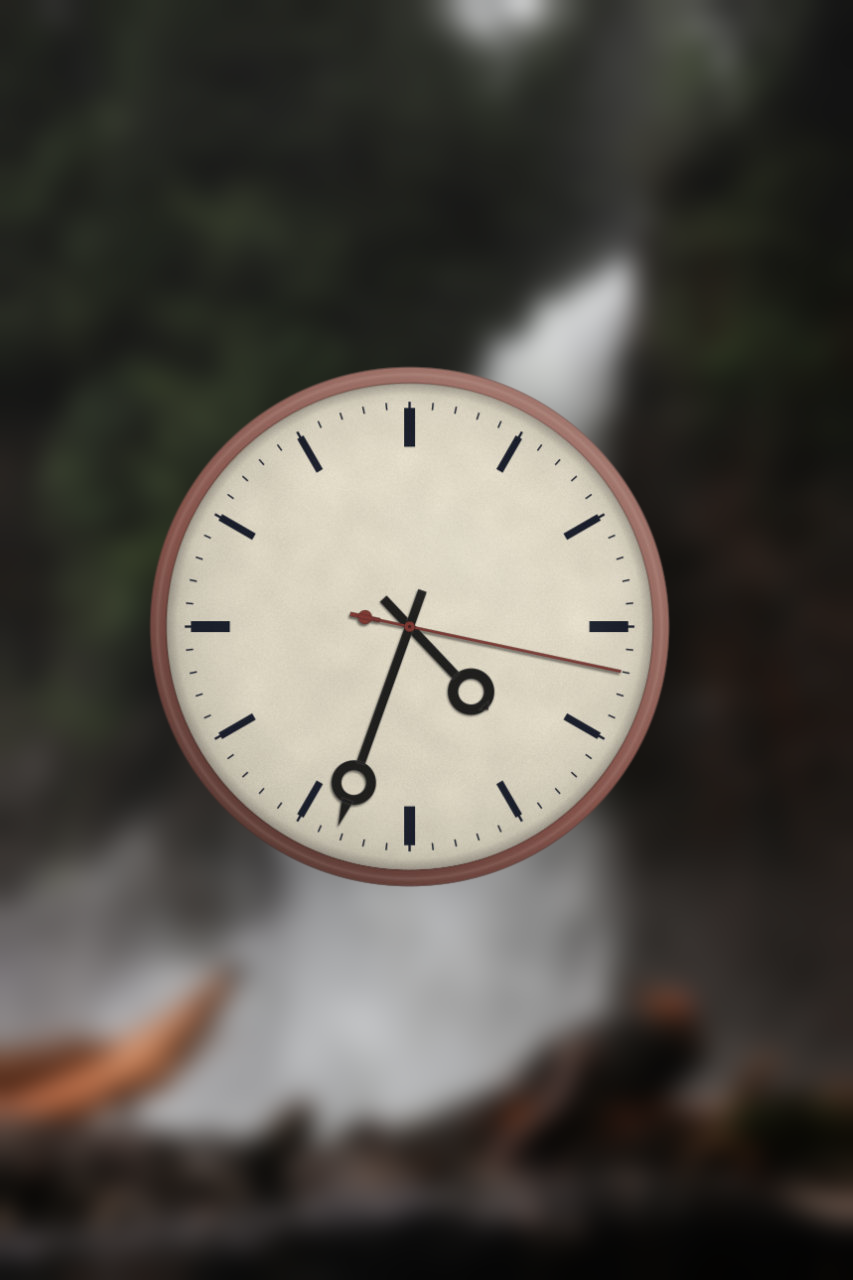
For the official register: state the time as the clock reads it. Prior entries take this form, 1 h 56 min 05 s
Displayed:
4 h 33 min 17 s
